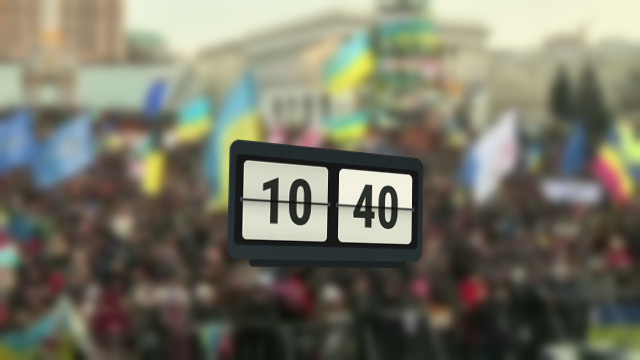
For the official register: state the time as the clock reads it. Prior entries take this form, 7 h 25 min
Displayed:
10 h 40 min
